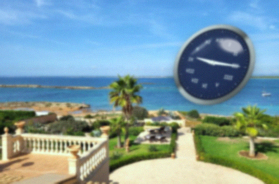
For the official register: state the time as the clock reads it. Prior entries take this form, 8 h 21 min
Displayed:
9 h 15 min
